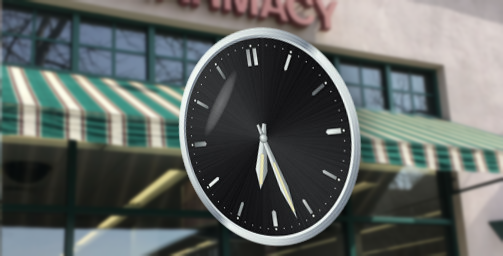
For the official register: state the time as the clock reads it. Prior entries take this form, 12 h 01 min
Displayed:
6 h 27 min
